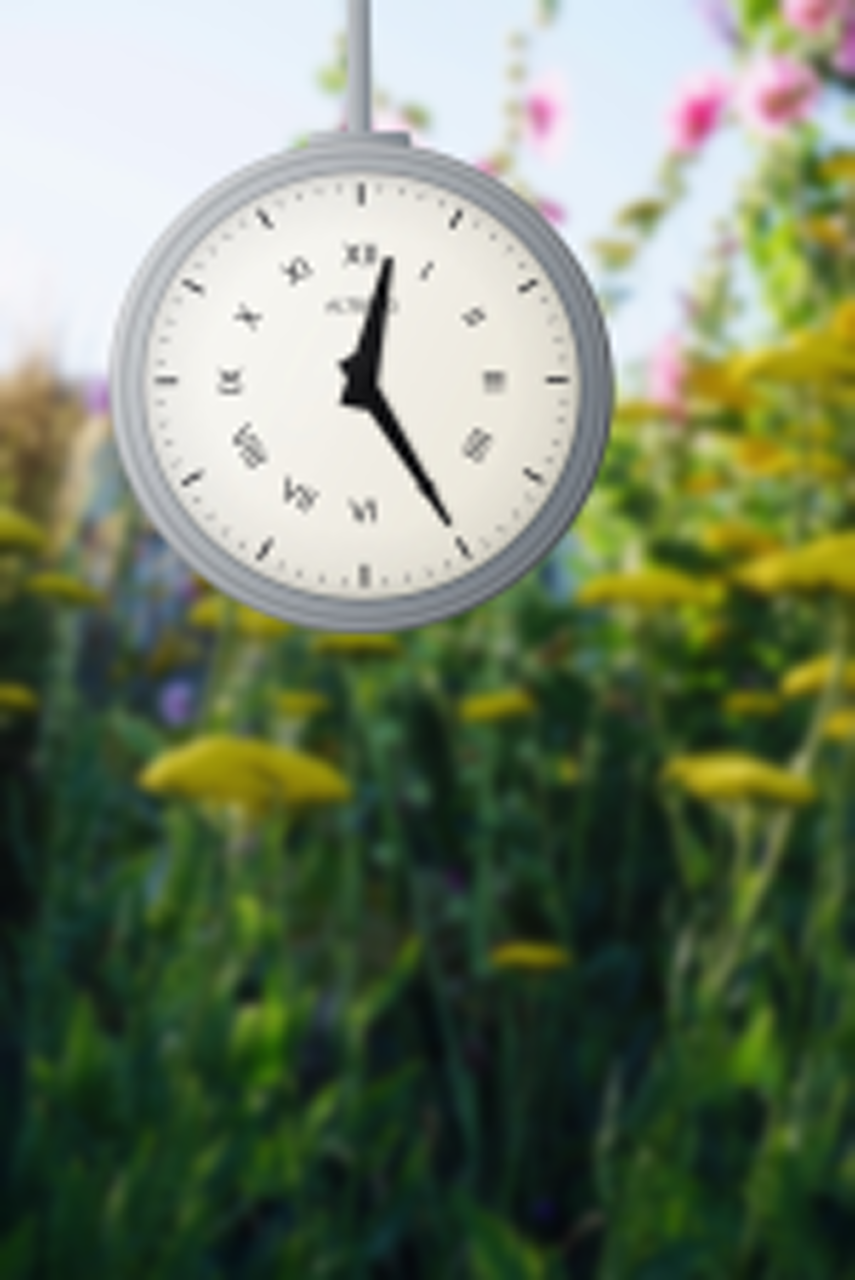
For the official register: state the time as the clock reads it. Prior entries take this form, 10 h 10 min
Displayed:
12 h 25 min
